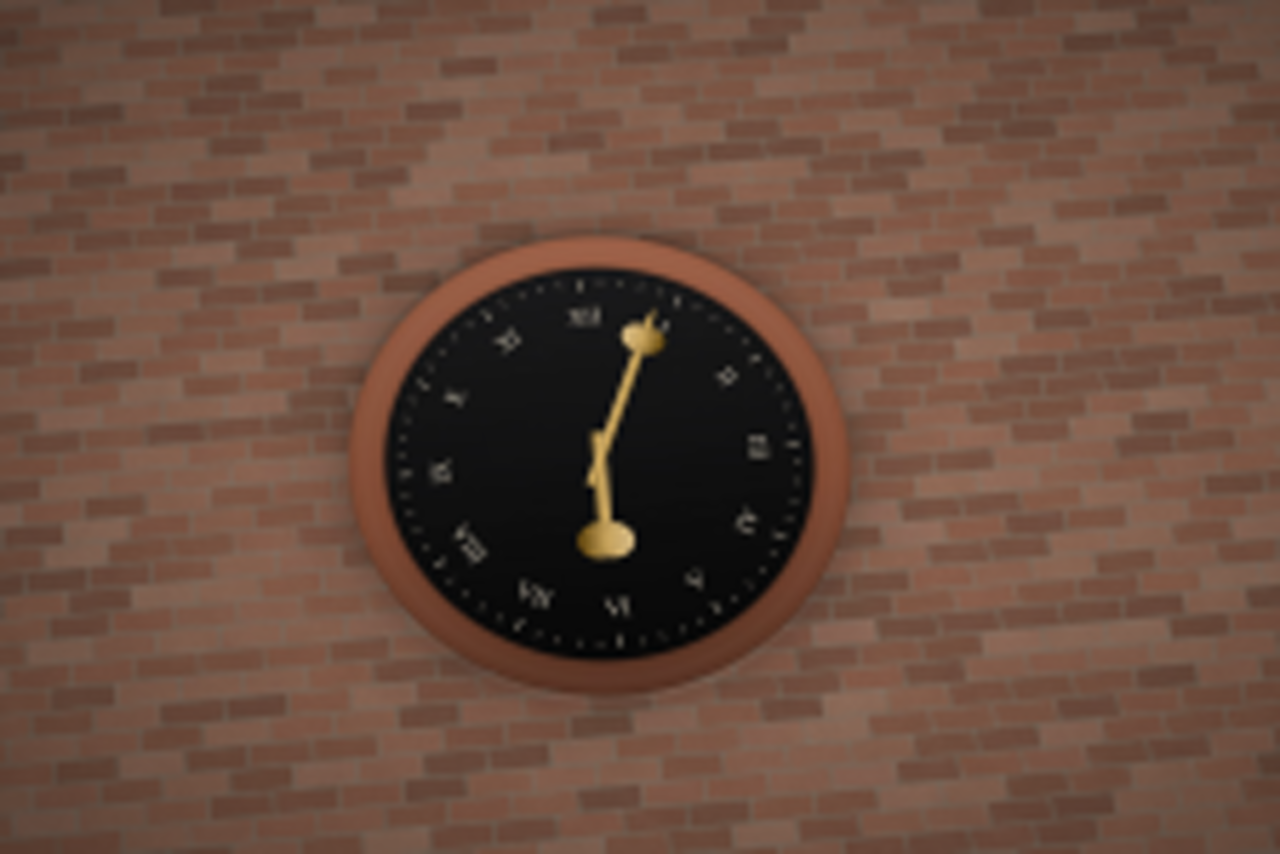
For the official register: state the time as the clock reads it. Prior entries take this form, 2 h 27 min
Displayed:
6 h 04 min
